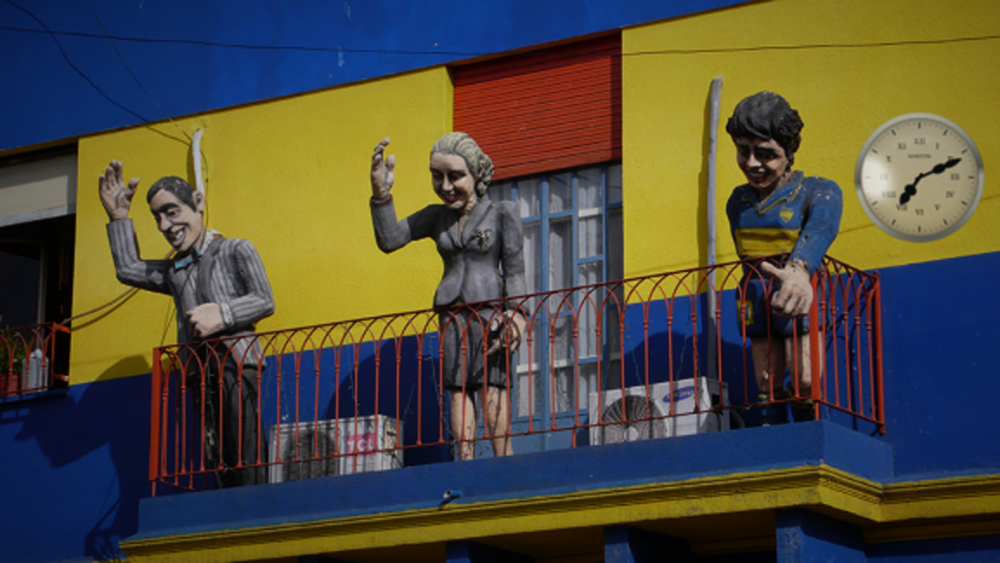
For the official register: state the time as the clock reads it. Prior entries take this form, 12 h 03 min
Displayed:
7 h 11 min
